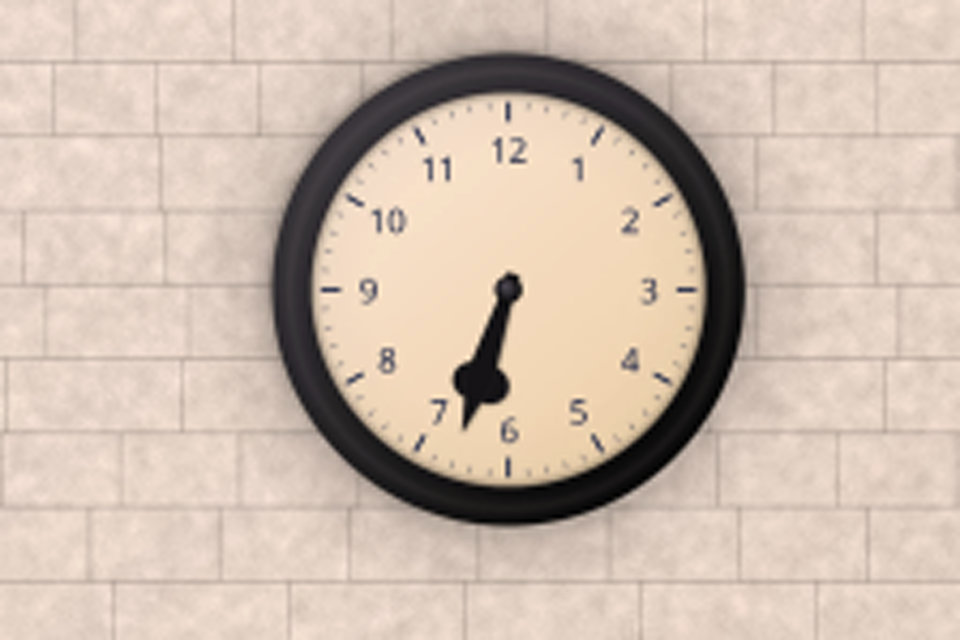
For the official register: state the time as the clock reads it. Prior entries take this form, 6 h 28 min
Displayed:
6 h 33 min
